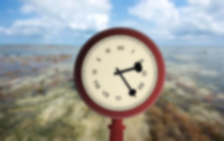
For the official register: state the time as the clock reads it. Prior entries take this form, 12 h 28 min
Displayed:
2 h 24 min
